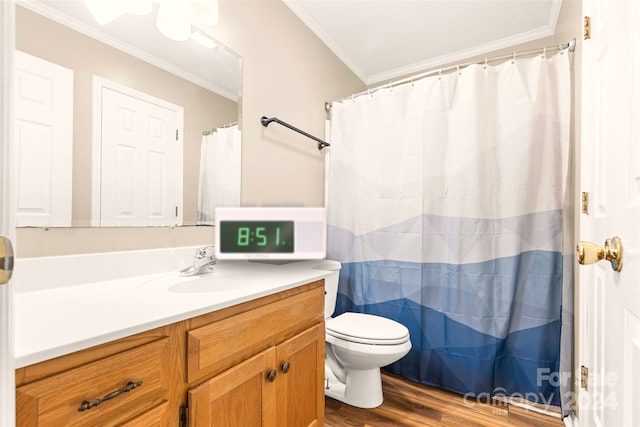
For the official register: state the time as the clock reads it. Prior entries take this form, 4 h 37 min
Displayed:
8 h 51 min
